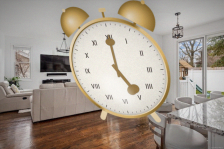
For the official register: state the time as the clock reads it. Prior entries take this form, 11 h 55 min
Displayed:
5 h 00 min
